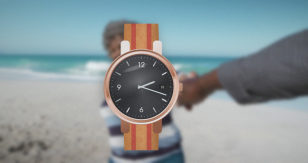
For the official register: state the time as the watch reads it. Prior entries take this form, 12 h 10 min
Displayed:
2 h 18 min
